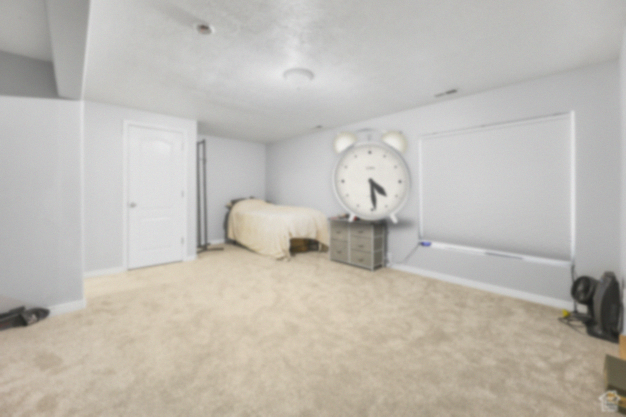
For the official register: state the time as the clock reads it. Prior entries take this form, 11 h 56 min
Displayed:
4 h 29 min
